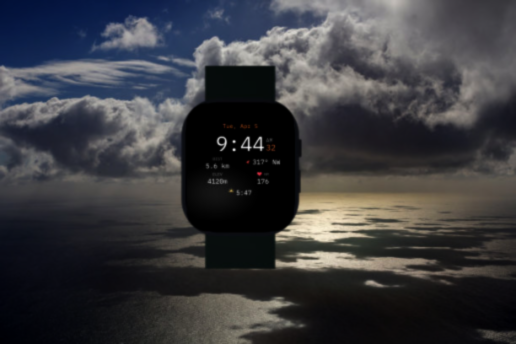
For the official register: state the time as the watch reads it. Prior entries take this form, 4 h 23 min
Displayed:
9 h 44 min
